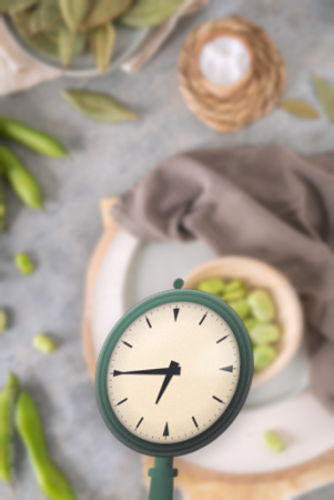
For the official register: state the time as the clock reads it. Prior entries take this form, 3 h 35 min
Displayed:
6 h 45 min
